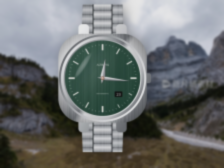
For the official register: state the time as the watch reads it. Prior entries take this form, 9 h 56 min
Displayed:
12 h 16 min
